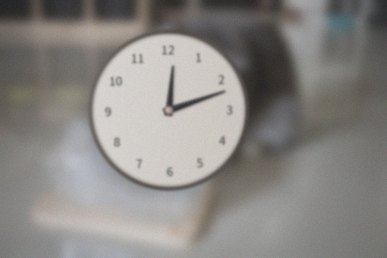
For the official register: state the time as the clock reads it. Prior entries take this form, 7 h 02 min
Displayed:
12 h 12 min
